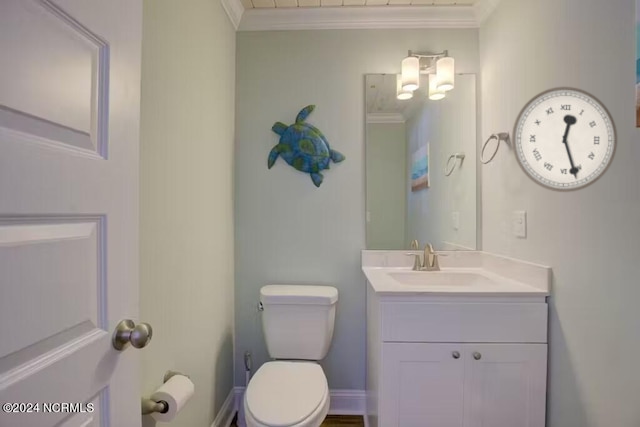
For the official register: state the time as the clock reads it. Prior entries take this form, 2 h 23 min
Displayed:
12 h 27 min
